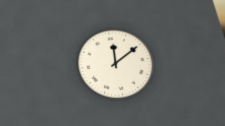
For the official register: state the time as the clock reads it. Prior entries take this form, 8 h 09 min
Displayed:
12 h 10 min
